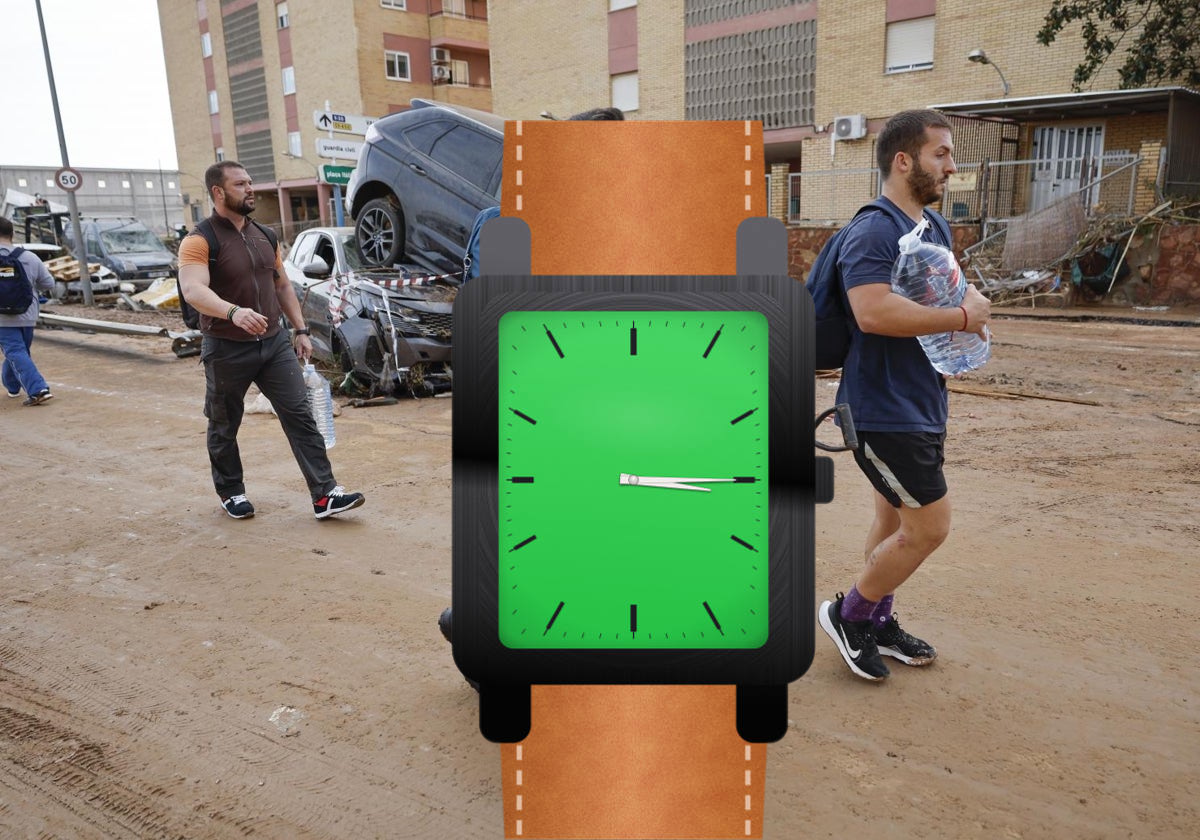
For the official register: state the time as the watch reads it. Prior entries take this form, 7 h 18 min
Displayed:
3 h 15 min
